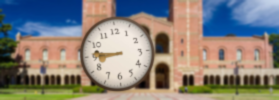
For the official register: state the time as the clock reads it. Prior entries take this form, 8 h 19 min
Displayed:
8 h 46 min
